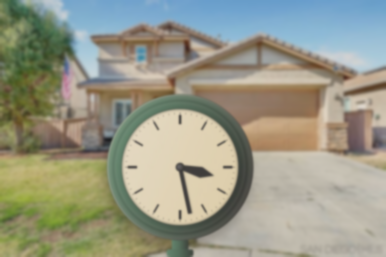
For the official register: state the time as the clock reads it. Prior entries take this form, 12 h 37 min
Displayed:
3 h 28 min
